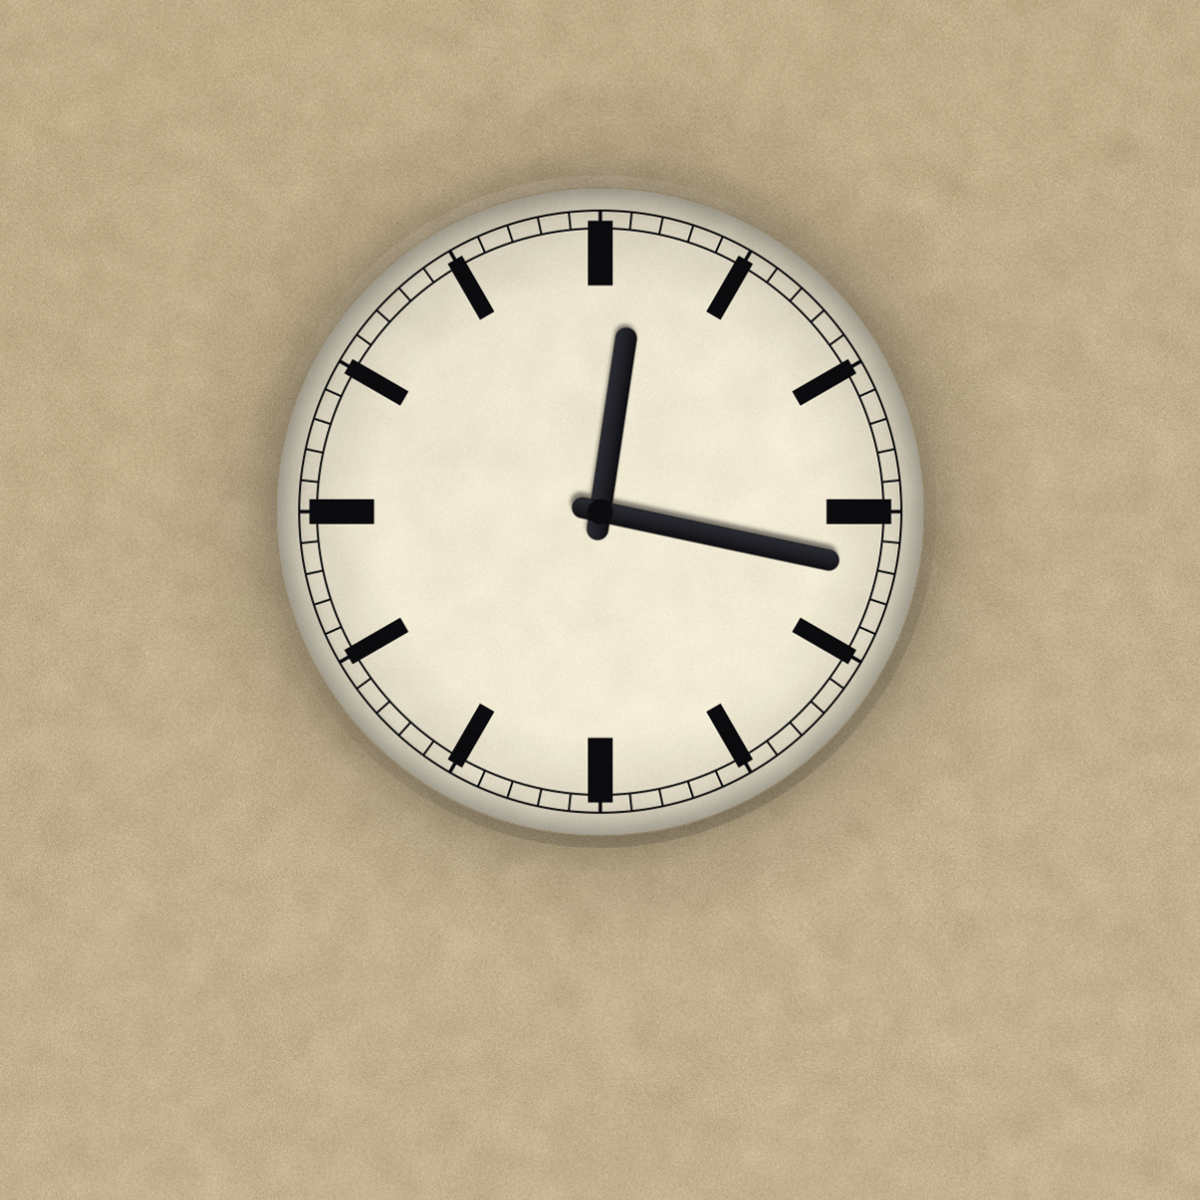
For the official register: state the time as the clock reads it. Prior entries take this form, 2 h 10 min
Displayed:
12 h 17 min
